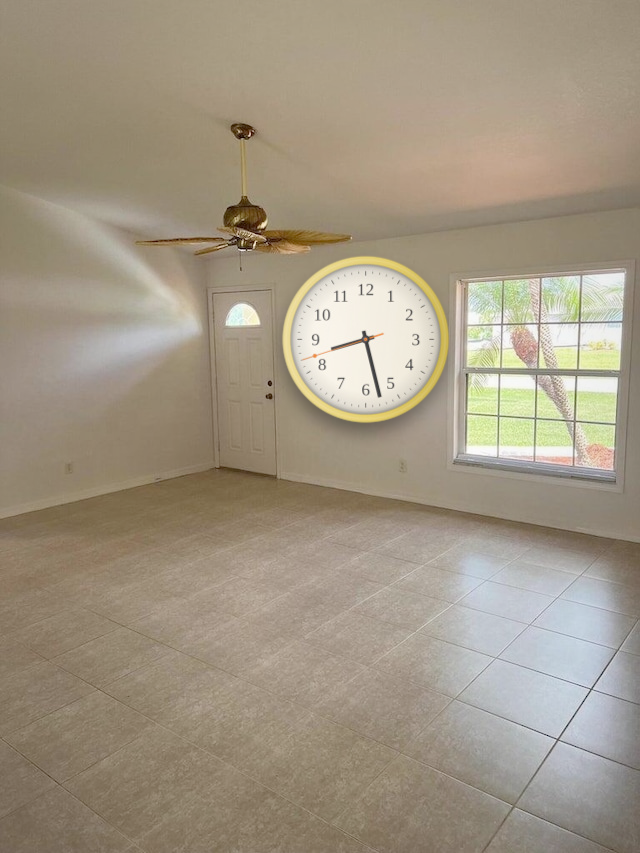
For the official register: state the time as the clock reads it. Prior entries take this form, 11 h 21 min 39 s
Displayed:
8 h 27 min 42 s
